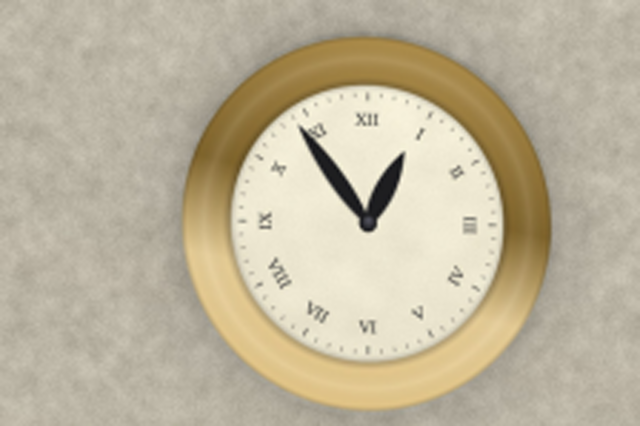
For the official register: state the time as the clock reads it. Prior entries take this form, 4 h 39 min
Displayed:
12 h 54 min
